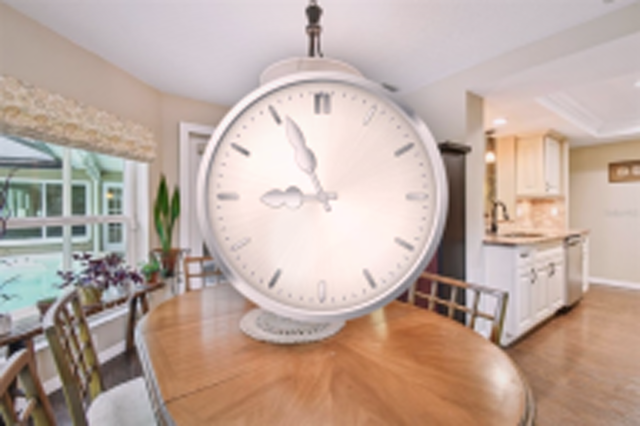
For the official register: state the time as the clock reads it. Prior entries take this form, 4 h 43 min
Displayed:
8 h 56 min
